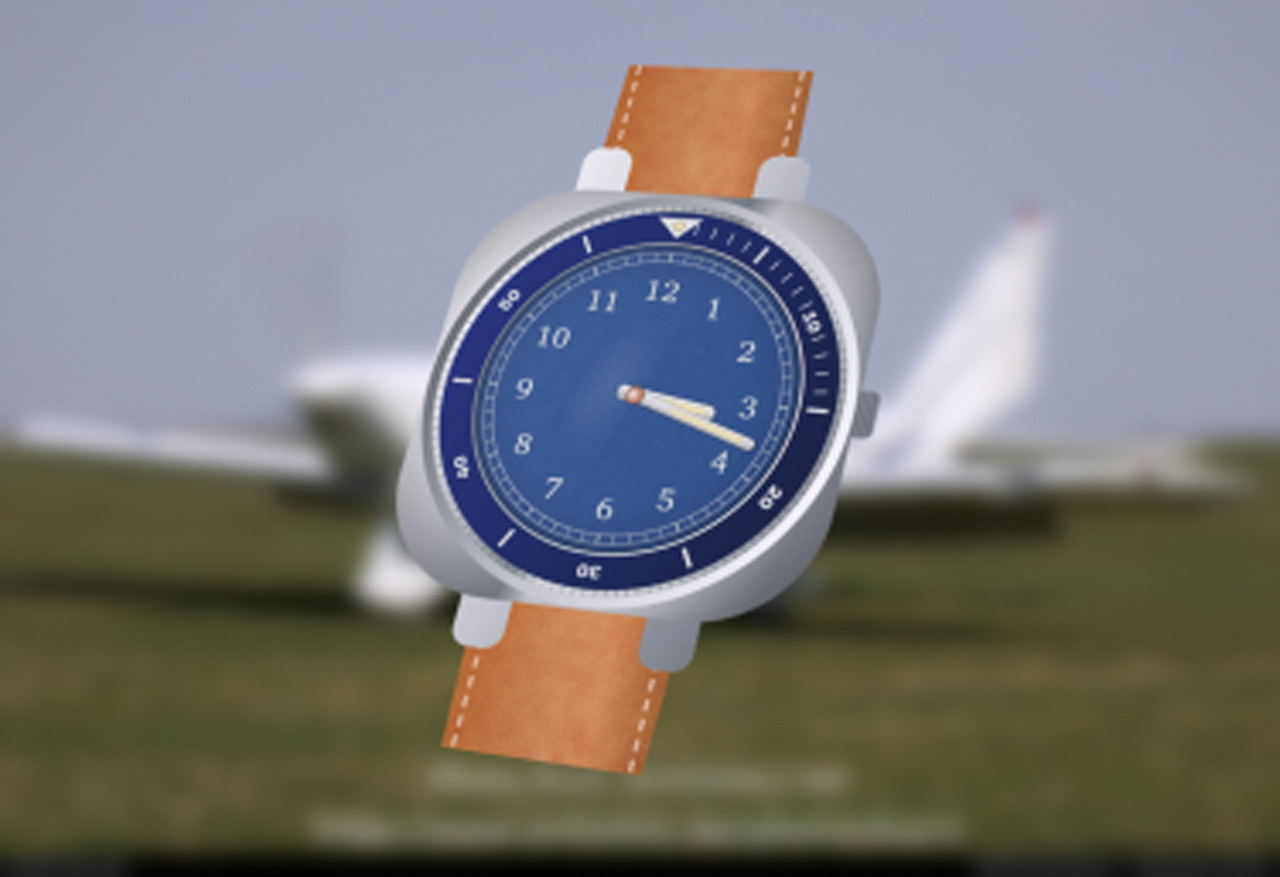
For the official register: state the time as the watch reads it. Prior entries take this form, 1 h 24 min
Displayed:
3 h 18 min
